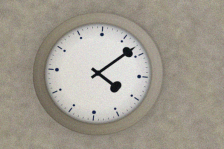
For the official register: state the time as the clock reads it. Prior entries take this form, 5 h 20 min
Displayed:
4 h 08 min
